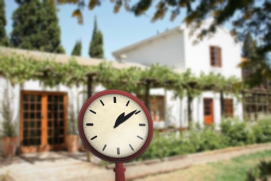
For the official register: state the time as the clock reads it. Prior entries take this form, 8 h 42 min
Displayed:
1 h 09 min
